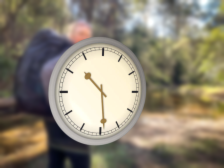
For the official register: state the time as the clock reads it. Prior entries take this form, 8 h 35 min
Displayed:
10 h 29 min
